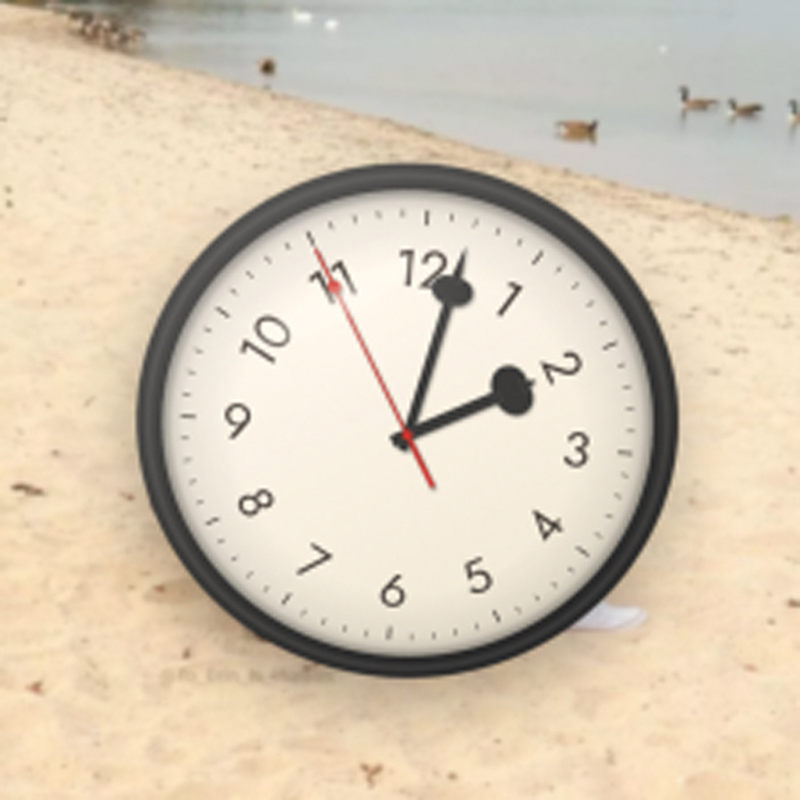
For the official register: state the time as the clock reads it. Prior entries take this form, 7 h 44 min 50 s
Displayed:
2 h 01 min 55 s
